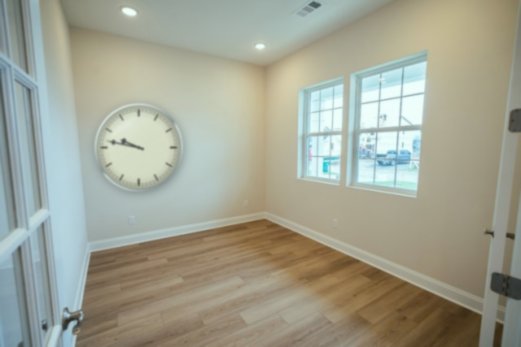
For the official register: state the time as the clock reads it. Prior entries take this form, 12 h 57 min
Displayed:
9 h 47 min
